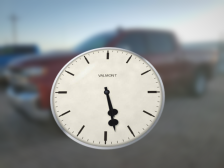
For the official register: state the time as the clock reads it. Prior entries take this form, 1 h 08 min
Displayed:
5 h 28 min
